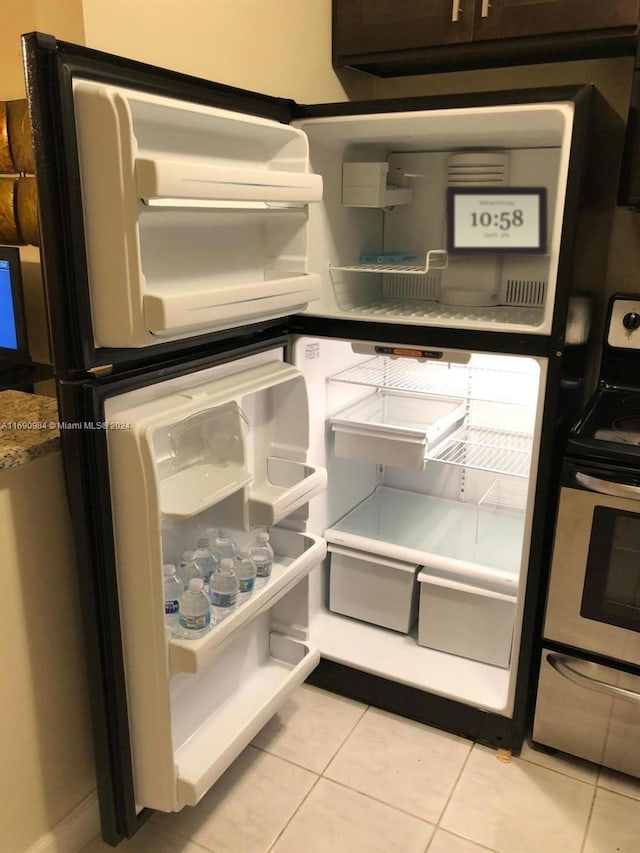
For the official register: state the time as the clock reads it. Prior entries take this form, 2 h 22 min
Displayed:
10 h 58 min
